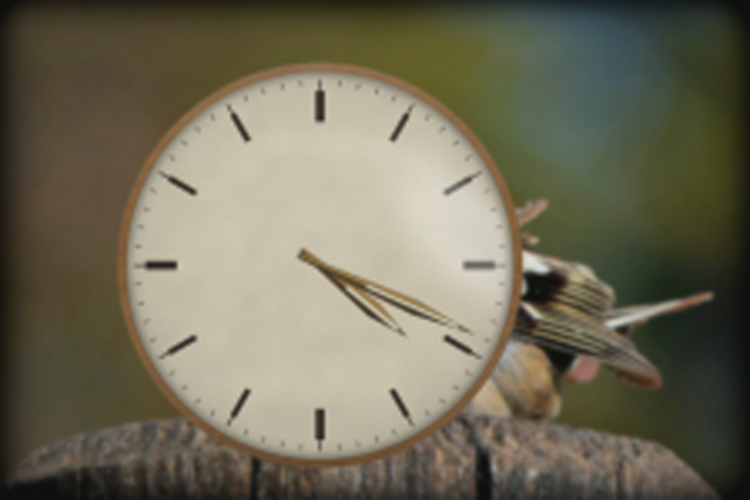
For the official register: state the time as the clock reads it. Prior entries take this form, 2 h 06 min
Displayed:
4 h 19 min
